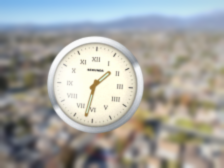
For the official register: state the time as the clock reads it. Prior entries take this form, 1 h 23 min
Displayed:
1 h 32 min
